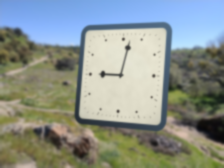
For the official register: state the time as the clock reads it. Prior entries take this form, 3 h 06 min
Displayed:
9 h 02 min
